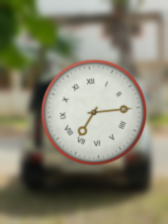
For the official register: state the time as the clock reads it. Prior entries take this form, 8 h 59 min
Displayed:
7 h 15 min
